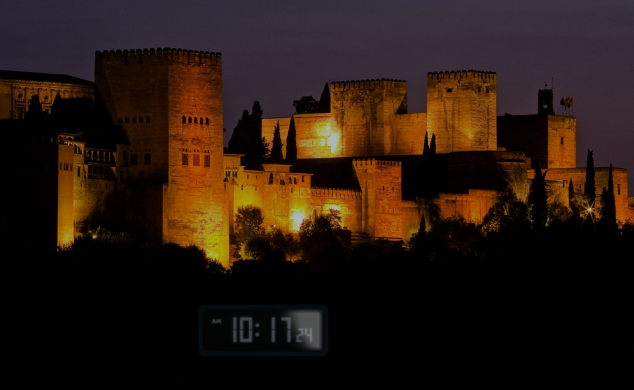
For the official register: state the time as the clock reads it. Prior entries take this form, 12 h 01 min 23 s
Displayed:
10 h 17 min 24 s
